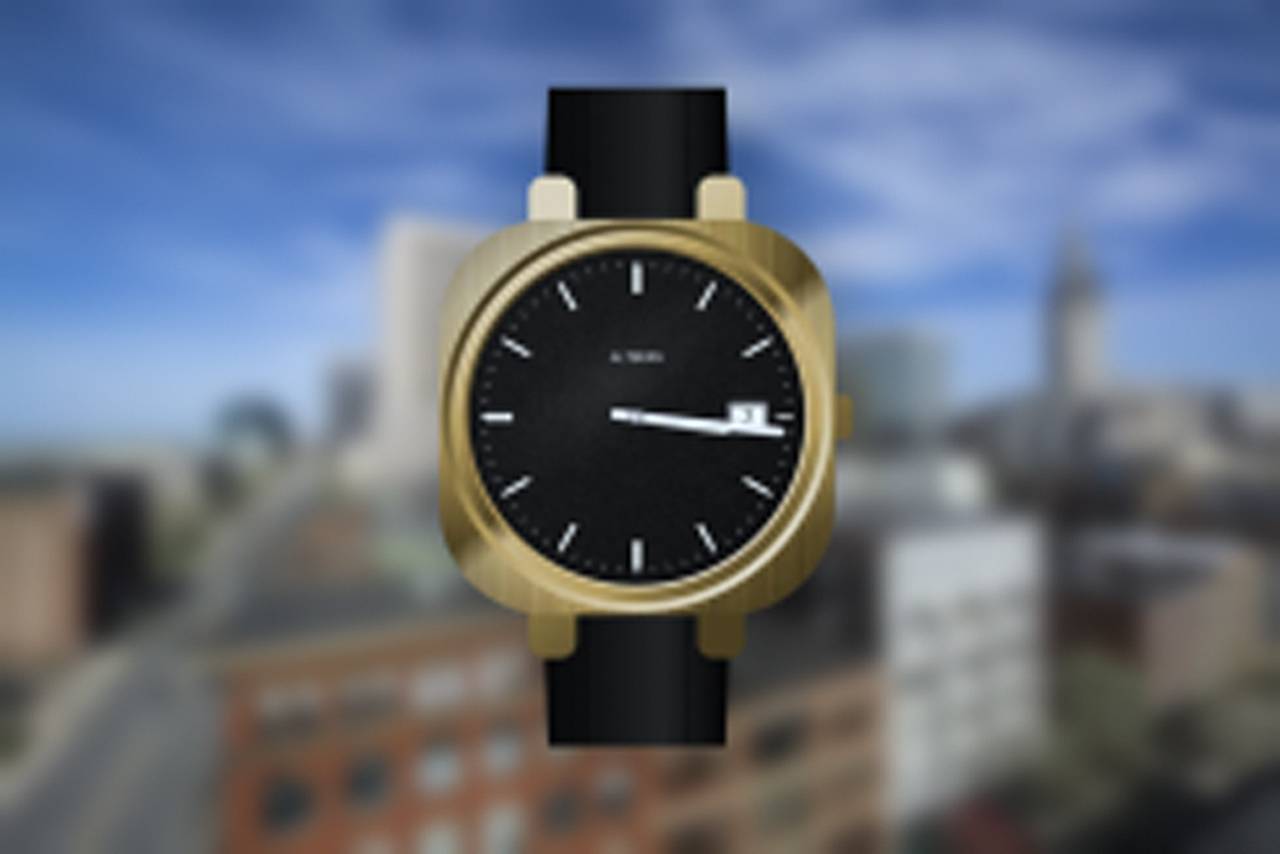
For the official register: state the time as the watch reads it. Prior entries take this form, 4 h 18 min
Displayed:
3 h 16 min
